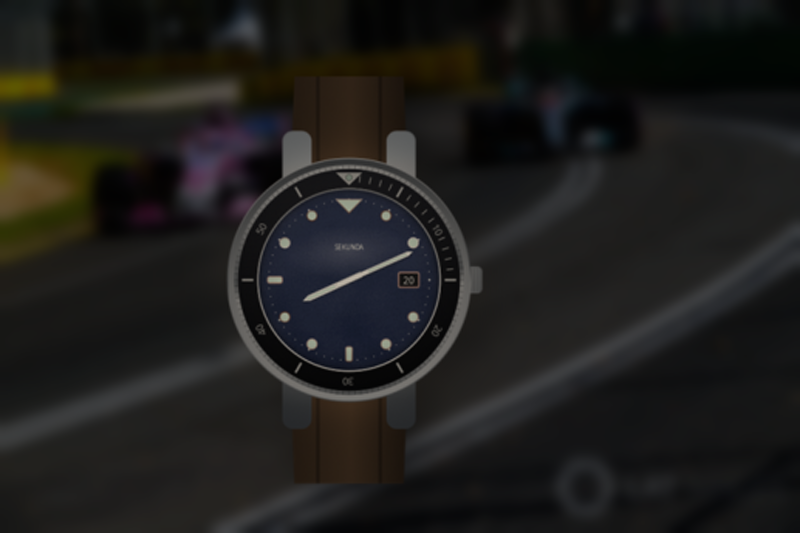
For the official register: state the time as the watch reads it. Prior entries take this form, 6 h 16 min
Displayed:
8 h 11 min
